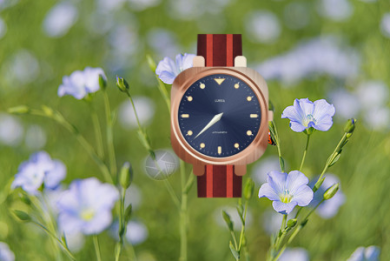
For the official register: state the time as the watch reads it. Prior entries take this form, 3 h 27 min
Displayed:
7 h 38 min
